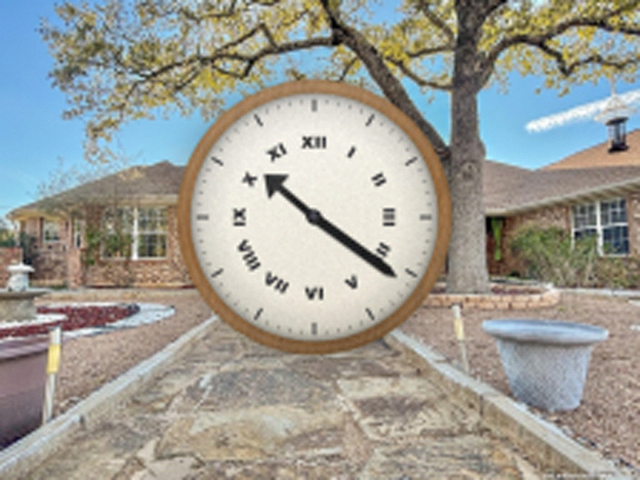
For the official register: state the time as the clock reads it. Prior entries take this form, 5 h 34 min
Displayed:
10 h 21 min
